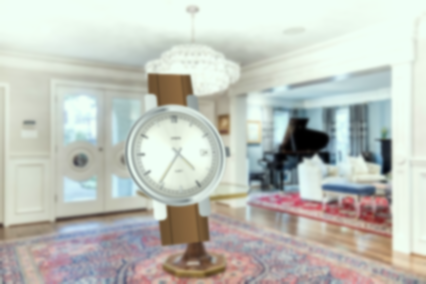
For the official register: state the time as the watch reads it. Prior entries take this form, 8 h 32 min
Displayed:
4 h 36 min
